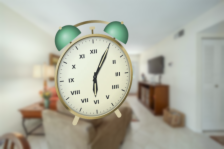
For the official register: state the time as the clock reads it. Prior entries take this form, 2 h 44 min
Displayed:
6 h 05 min
